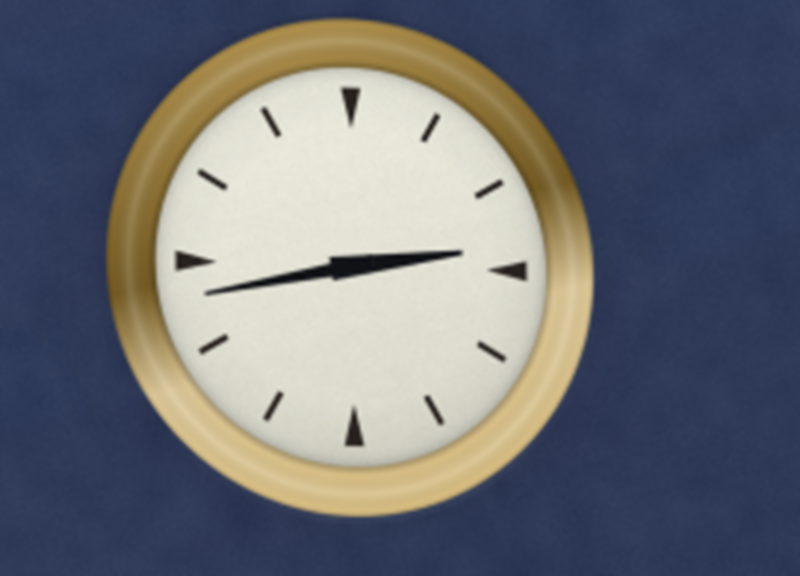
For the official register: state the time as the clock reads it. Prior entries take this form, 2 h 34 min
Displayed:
2 h 43 min
